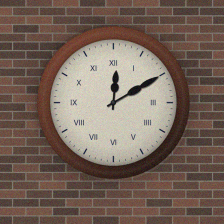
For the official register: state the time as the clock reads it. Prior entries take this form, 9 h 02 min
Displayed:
12 h 10 min
